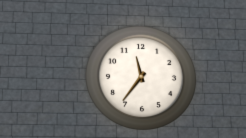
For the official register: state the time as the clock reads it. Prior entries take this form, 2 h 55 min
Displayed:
11 h 36 min
